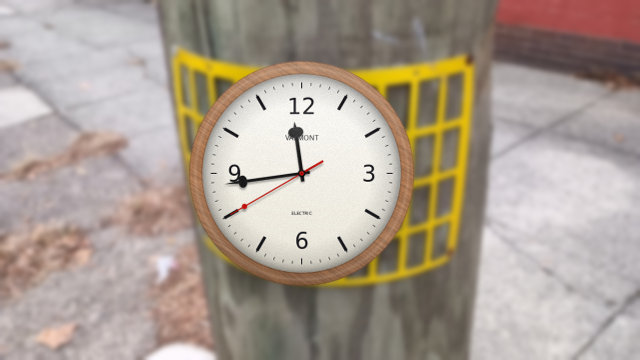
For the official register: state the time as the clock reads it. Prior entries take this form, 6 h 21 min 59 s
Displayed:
11 h 43 min 40 s
